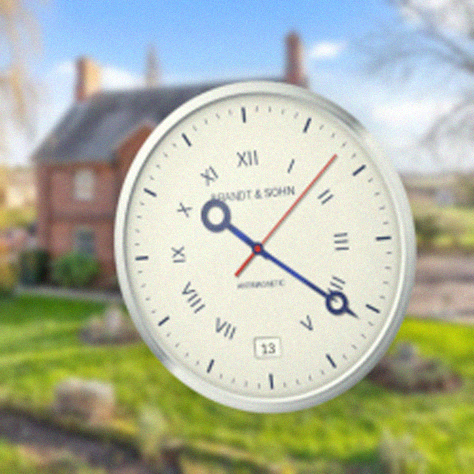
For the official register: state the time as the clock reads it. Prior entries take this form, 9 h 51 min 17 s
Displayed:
10 h 21 min 08 s
